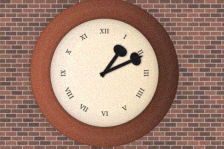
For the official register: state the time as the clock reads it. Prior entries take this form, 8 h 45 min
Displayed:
1 h 11 min
